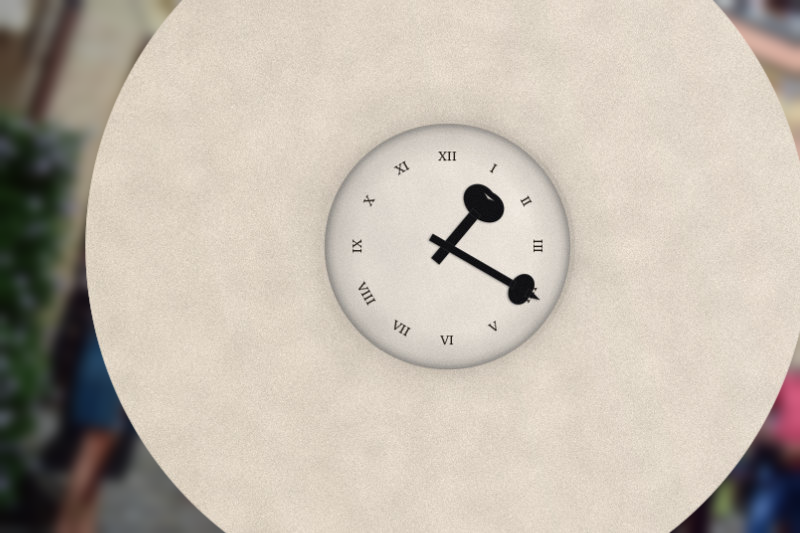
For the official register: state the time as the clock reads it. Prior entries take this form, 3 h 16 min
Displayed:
1 h 20 min
